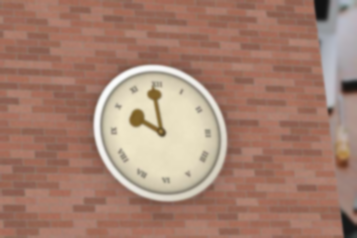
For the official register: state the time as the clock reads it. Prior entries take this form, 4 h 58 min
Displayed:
9 h 59 min
